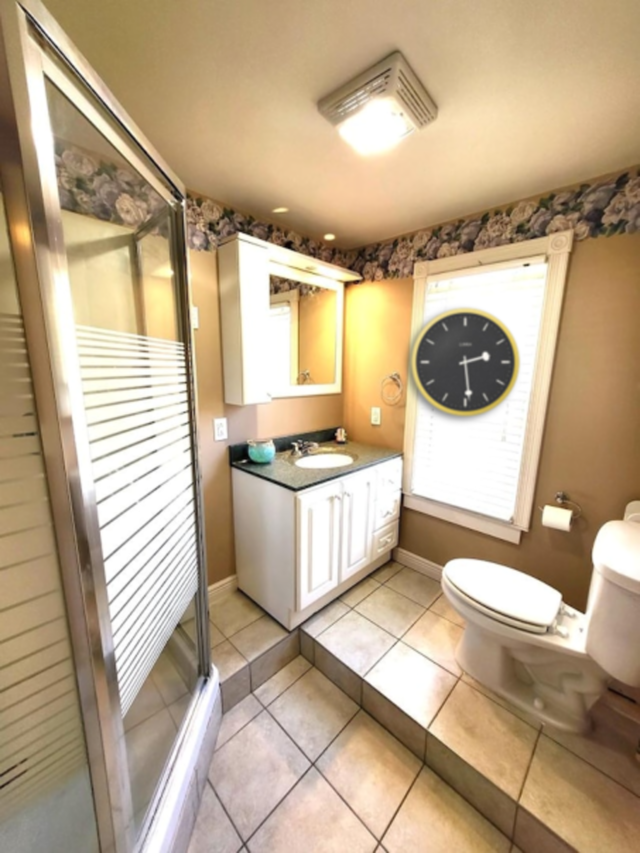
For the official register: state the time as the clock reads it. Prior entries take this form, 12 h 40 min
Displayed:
2 h 29 min
